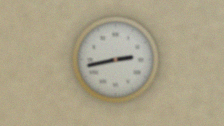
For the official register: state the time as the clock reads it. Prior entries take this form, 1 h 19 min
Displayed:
2 h 43 min
